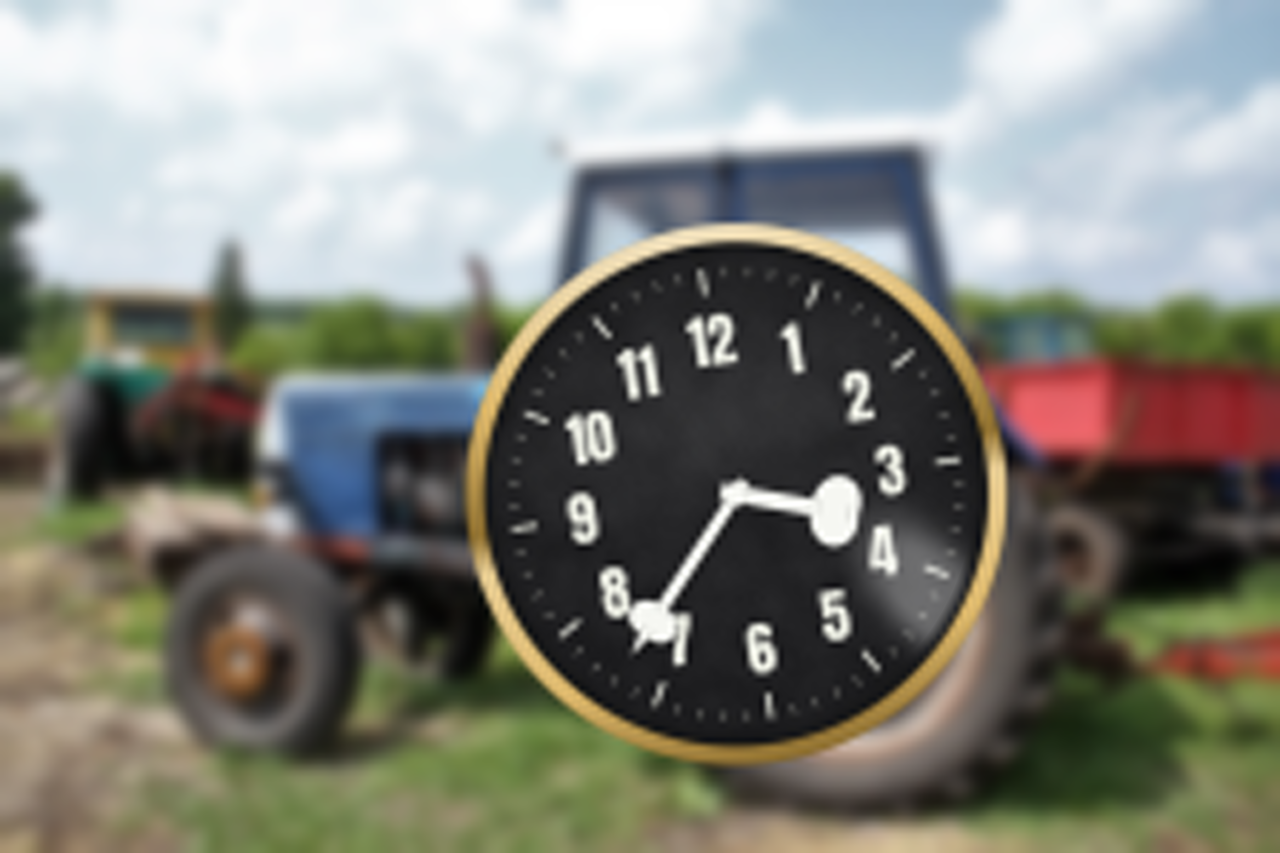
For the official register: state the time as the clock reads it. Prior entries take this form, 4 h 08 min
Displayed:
3 h 37 min
